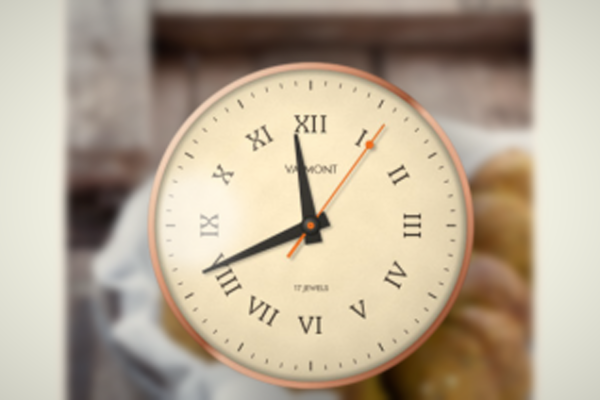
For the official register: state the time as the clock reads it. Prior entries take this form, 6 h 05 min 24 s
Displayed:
11 h 41 min 06 s
